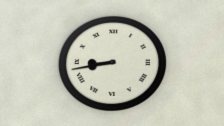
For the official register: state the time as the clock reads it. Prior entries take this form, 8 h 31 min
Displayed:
8 h 43 min
